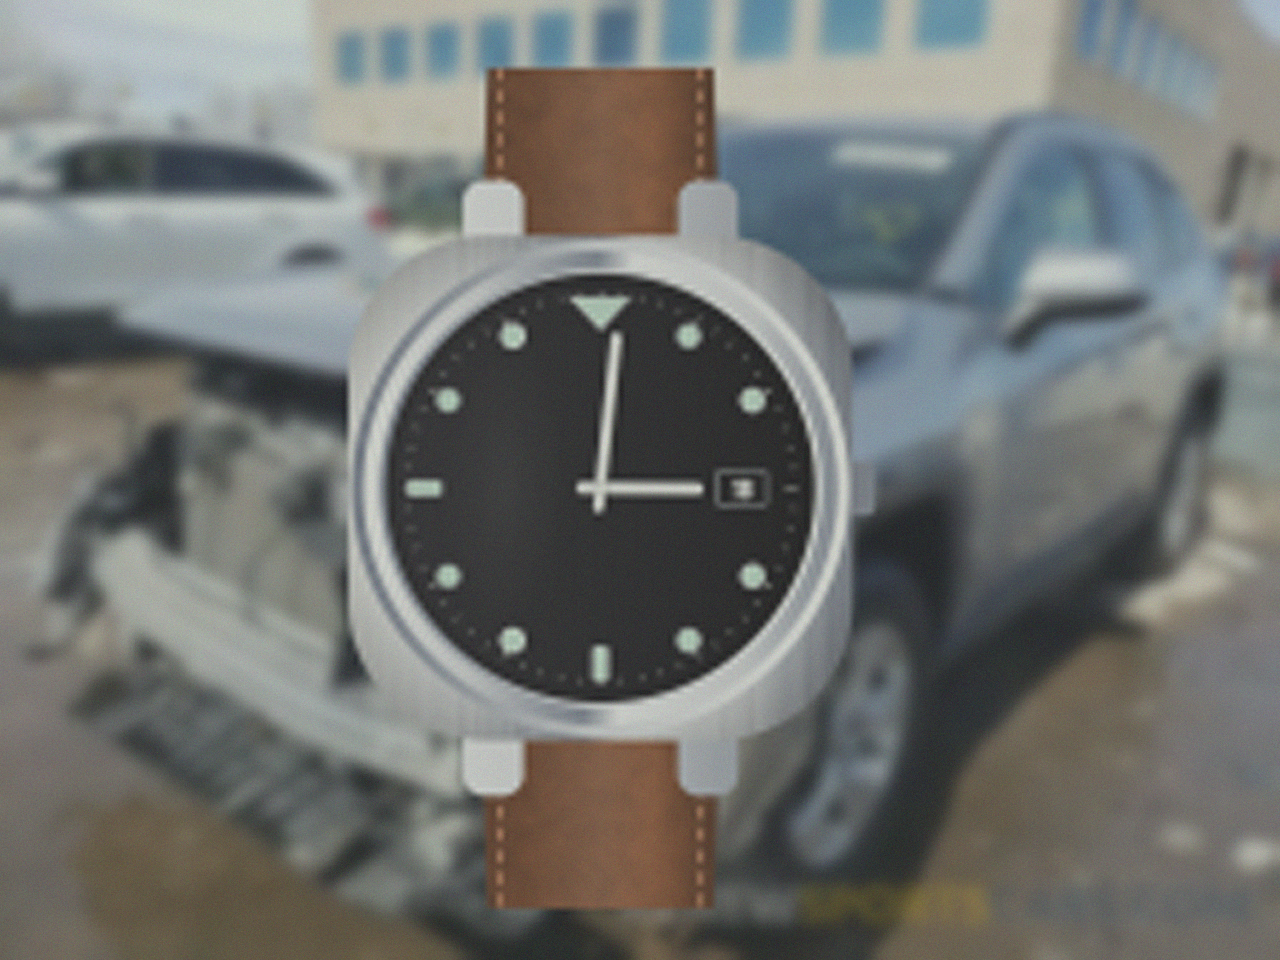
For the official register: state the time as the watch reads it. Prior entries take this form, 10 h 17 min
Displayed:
3 h 01 min
